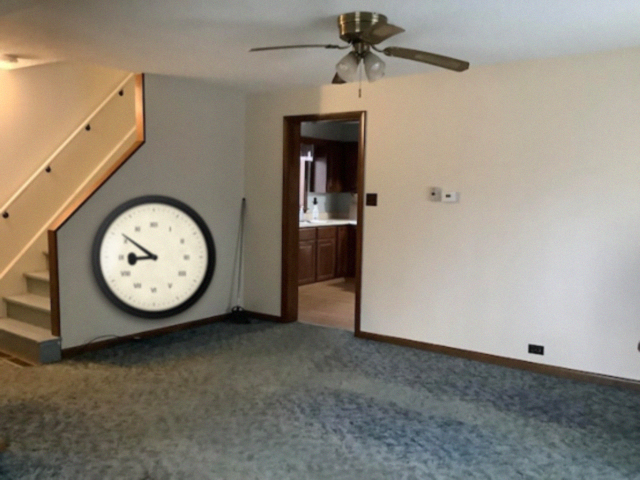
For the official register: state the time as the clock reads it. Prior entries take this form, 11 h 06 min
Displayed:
8 h 51 min
